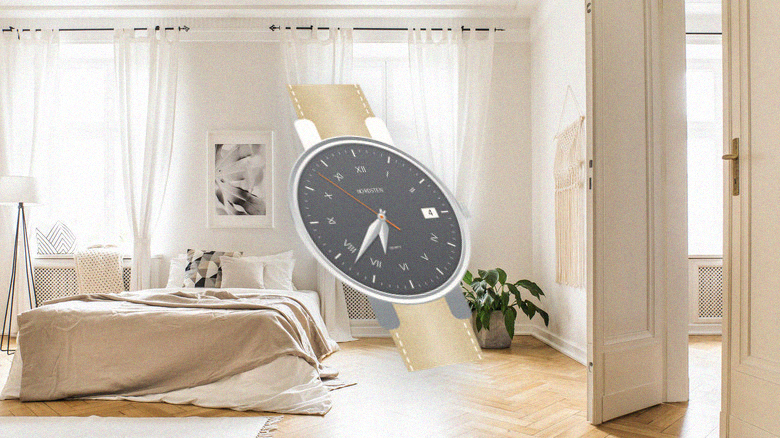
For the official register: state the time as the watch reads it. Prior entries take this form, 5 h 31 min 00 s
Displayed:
6 h 37 min 53 s
